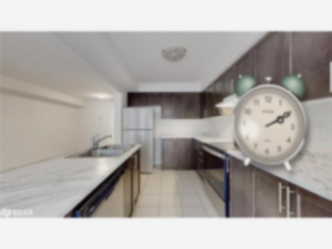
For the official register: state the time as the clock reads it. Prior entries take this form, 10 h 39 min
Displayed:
2 h 10 min
